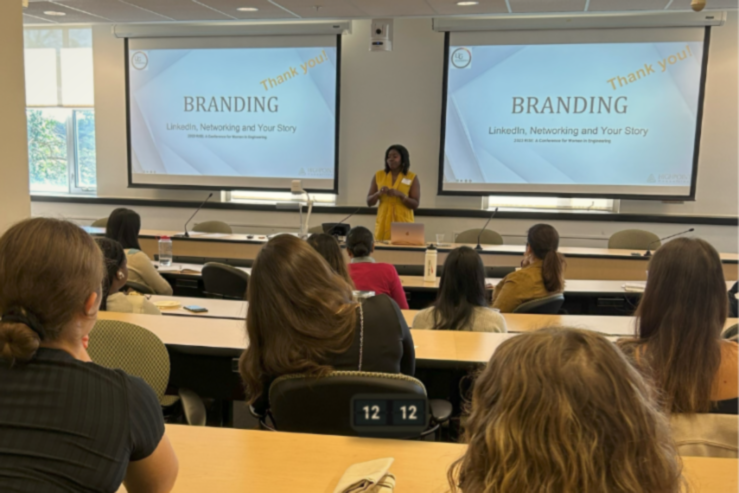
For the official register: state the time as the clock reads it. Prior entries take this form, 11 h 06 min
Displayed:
12 h 12 min
